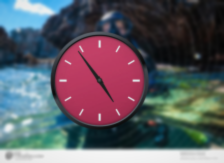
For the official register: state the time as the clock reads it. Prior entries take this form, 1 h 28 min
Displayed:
4 h 54 min
